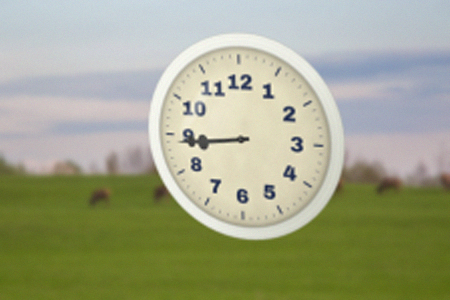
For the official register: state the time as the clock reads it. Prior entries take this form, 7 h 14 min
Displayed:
8 h 44 min
